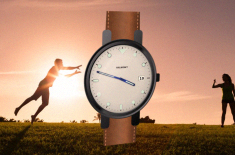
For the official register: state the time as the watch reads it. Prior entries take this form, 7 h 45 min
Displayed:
3 h 48 min
